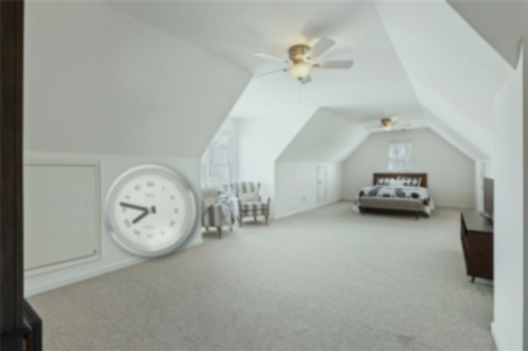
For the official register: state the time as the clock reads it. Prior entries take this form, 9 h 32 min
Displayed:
7 h 47 min
